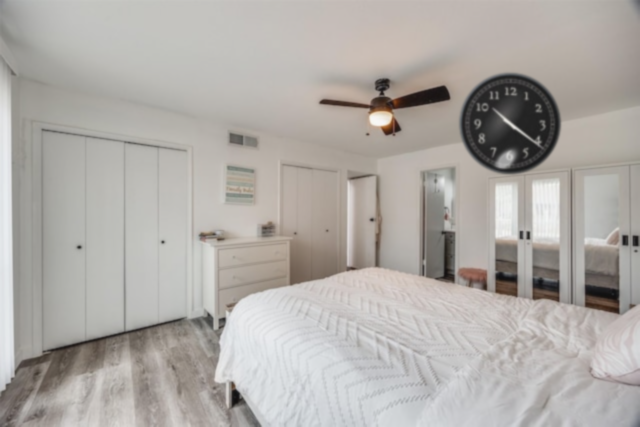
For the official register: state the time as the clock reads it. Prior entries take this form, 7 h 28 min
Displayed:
10 h 21 min
